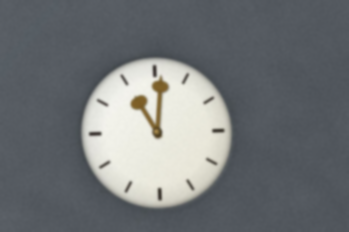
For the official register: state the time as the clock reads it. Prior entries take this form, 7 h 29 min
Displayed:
11 h 01 min
